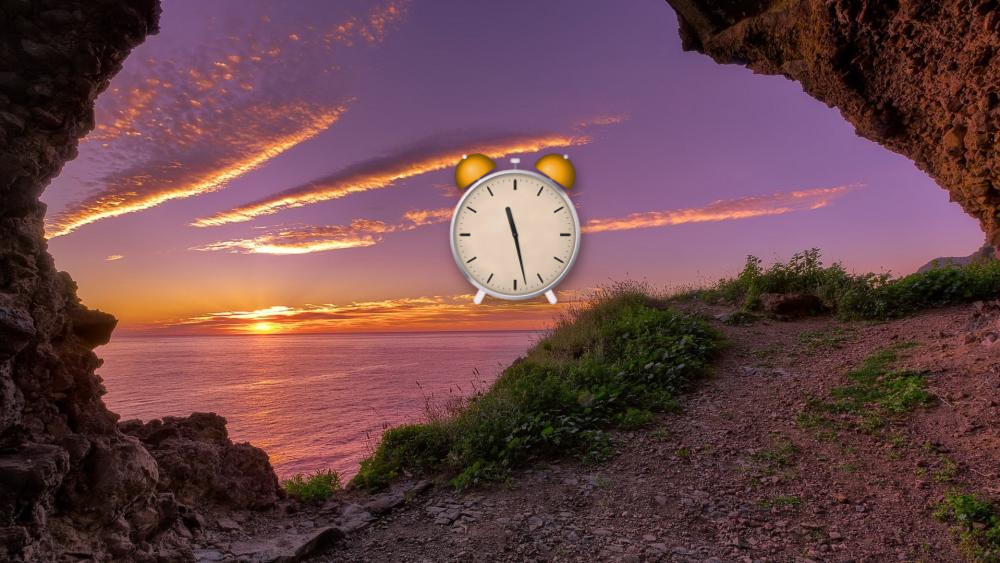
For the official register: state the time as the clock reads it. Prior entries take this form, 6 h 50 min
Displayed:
11 h 28 min
